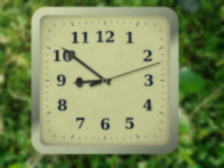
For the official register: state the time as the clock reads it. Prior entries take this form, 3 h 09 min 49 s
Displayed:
8 h 51 min 12 s
